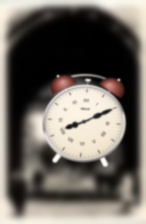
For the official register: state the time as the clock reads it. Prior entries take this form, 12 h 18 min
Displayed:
8 h 10 min
